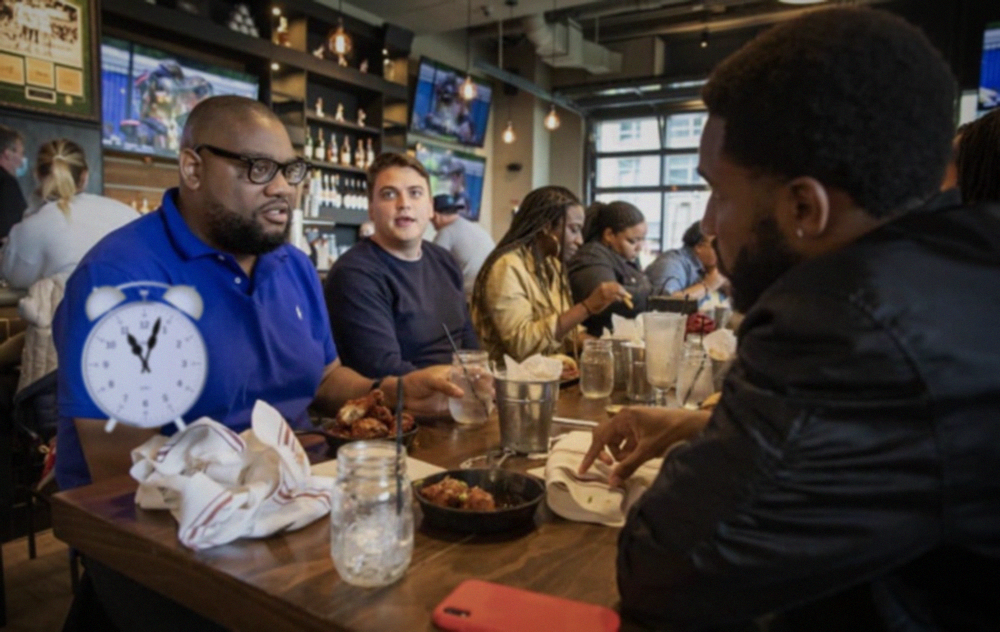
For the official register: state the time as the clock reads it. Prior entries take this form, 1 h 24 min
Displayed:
11 h 03 min
